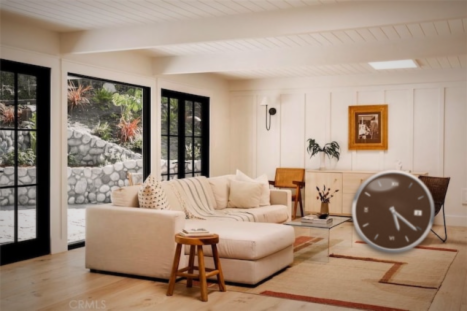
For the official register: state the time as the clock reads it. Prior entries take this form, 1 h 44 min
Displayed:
5 h 21 min
